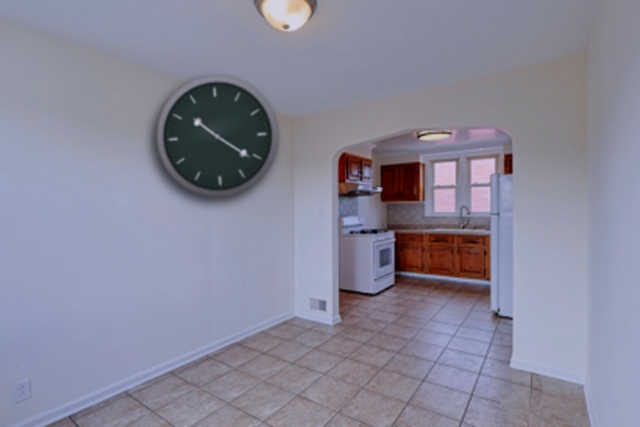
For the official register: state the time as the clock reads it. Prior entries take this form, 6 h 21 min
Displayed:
10 h 21 min
